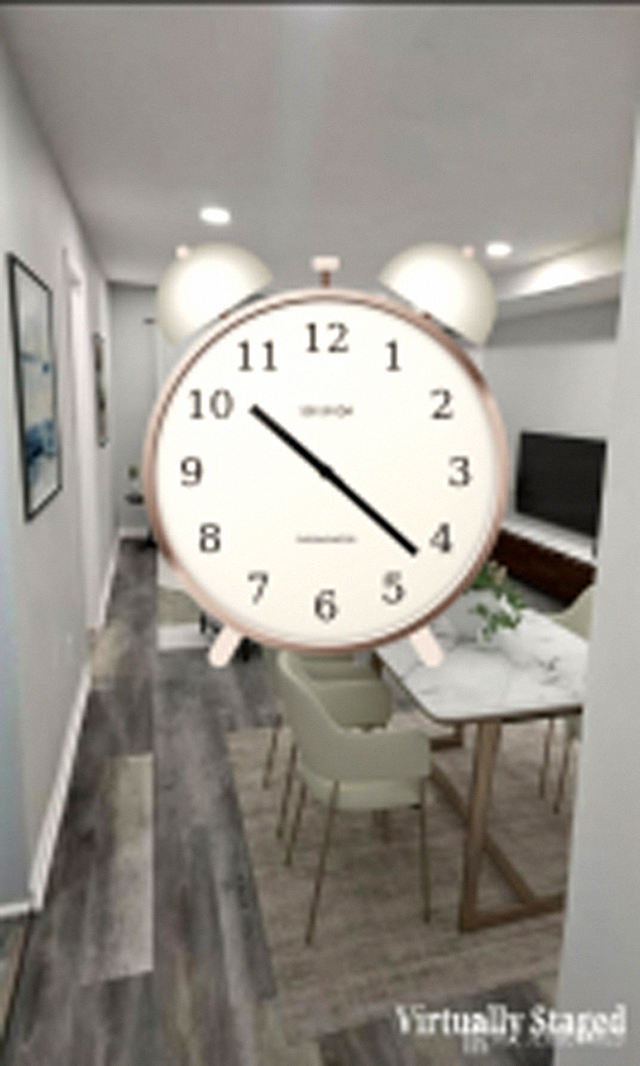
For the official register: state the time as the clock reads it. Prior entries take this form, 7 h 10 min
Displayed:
10 h 22 min
